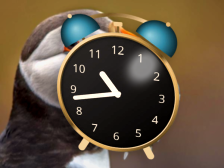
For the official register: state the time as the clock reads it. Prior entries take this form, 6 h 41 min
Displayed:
10 h 43 min
